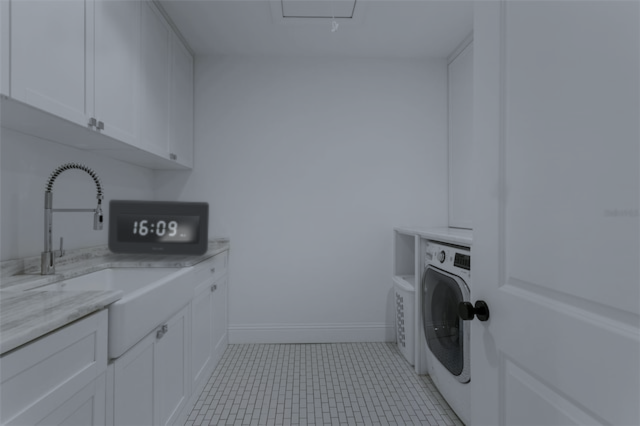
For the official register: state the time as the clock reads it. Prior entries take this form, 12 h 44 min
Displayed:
16 h 09 min
